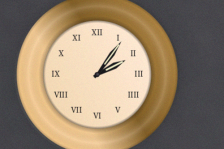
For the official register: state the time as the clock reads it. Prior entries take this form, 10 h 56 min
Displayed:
2 h 06 min
